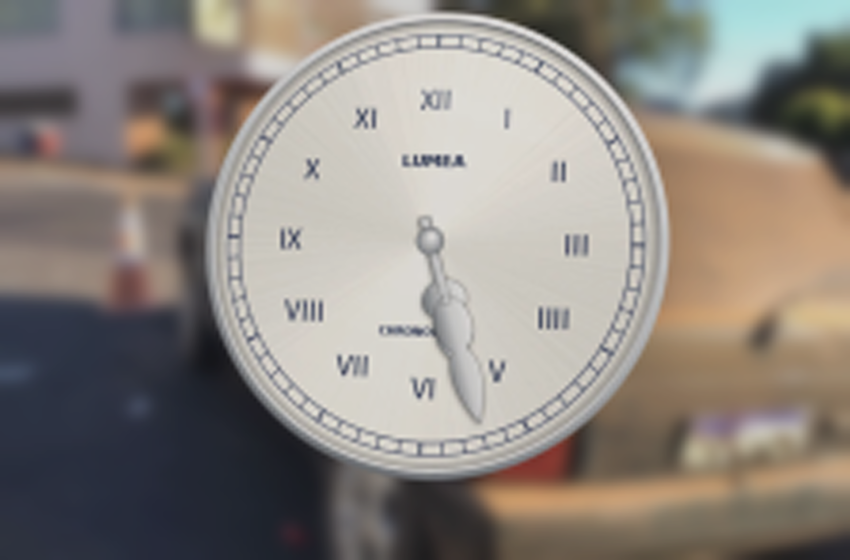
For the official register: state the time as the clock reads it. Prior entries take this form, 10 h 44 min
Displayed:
5 h 27 min
